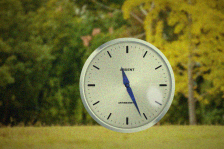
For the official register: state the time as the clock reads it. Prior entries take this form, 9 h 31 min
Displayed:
11 h 26 min
